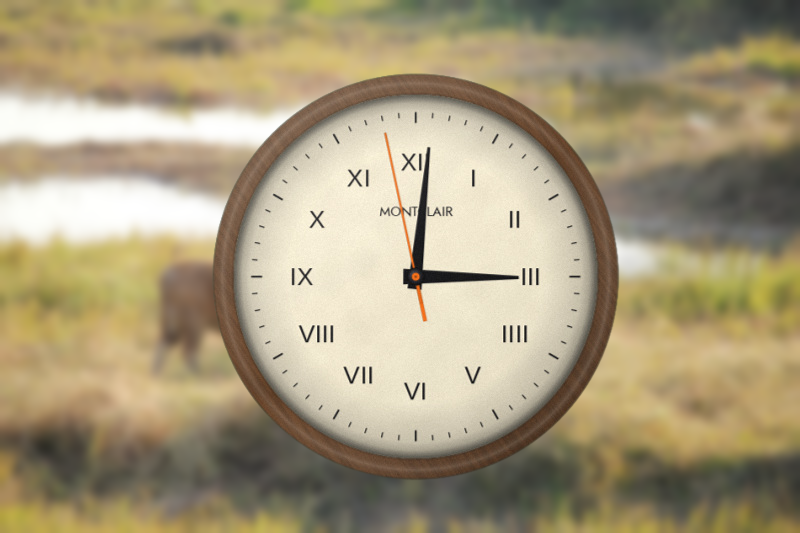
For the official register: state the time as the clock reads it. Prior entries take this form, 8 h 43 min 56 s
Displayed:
3 h 00 min 58 s
